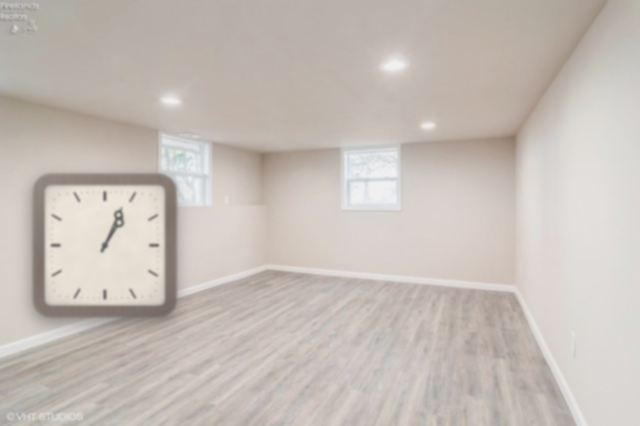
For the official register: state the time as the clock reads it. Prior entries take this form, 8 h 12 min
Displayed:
1 h 04 min
